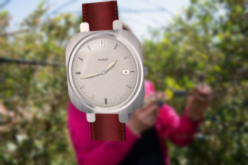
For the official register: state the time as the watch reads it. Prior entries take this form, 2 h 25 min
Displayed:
1 h 43 min
